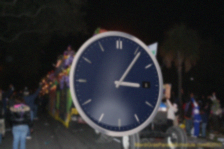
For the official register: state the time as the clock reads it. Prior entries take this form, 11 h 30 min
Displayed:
3 h 06 min
